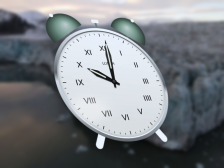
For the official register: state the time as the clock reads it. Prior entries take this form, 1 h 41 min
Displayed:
10 h 01 min
